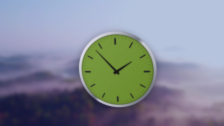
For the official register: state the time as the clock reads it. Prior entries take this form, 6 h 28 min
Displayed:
1 h 53 min
